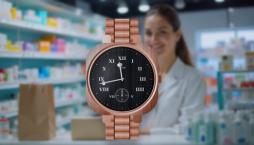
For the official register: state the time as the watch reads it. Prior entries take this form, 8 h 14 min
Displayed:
11 h 43 min
